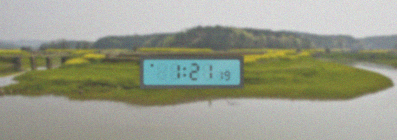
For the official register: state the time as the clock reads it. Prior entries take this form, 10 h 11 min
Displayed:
1 h 21 min
